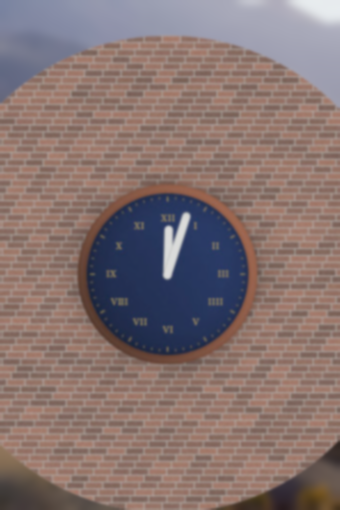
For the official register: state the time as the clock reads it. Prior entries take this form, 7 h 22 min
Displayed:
12 h 03 min
